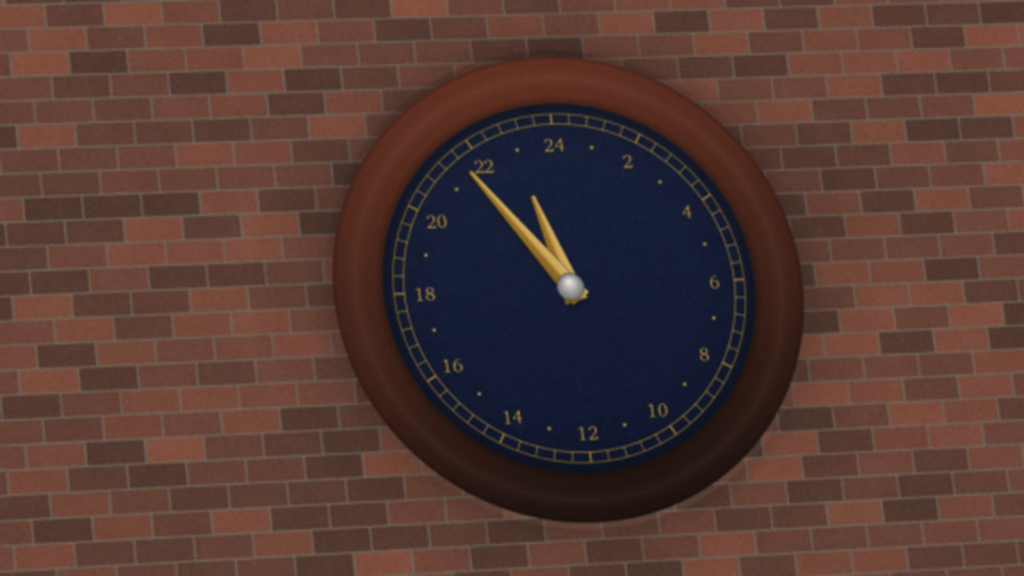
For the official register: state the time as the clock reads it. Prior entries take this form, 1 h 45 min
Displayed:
22 h 54 min
